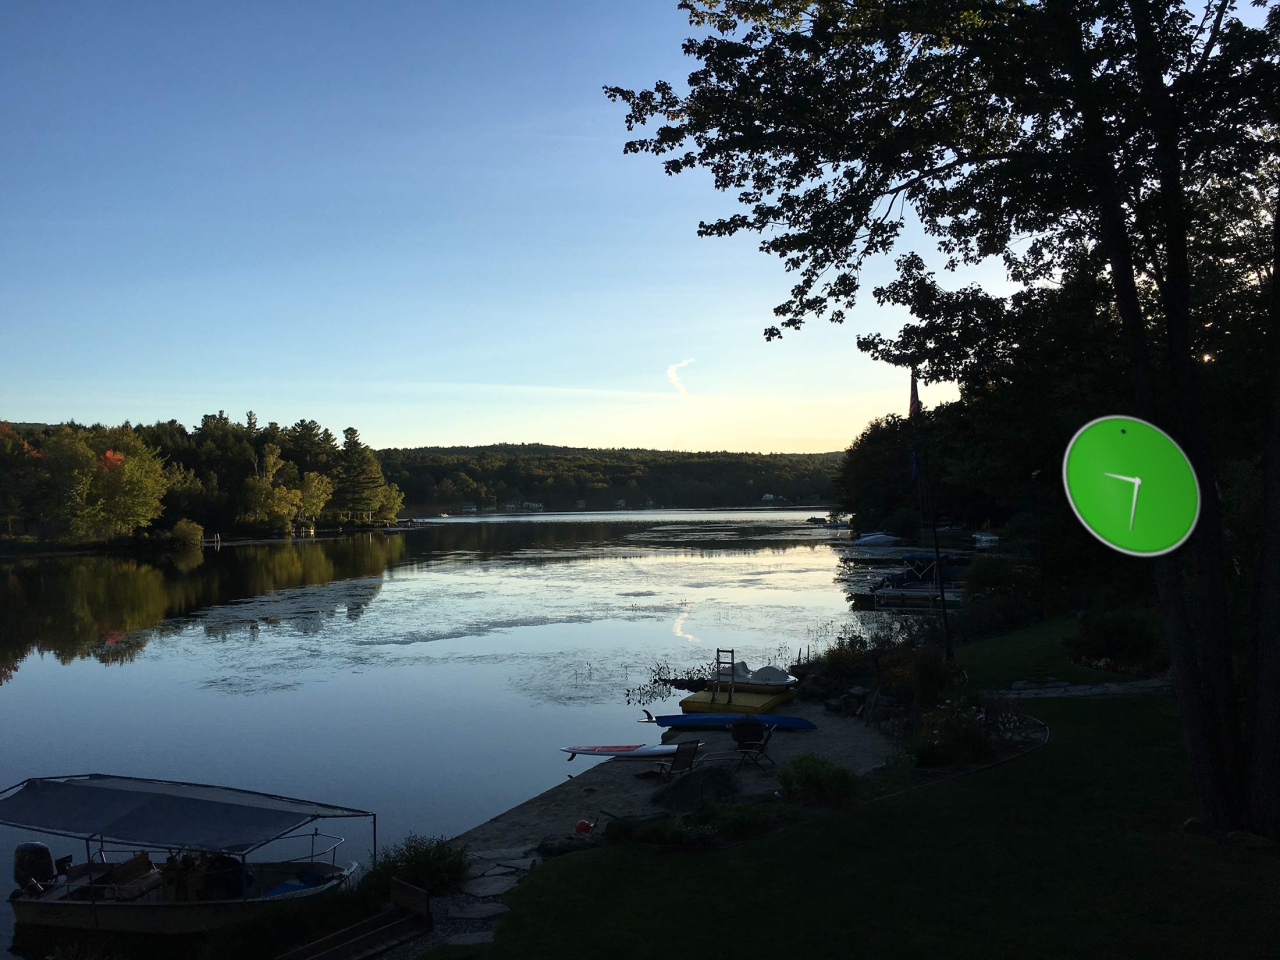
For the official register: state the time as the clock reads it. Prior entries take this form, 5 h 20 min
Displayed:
9 h 34 min
